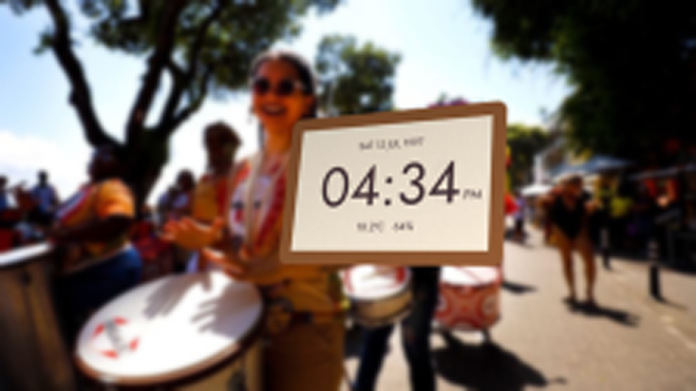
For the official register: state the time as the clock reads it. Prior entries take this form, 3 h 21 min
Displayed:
4 h 34 min
